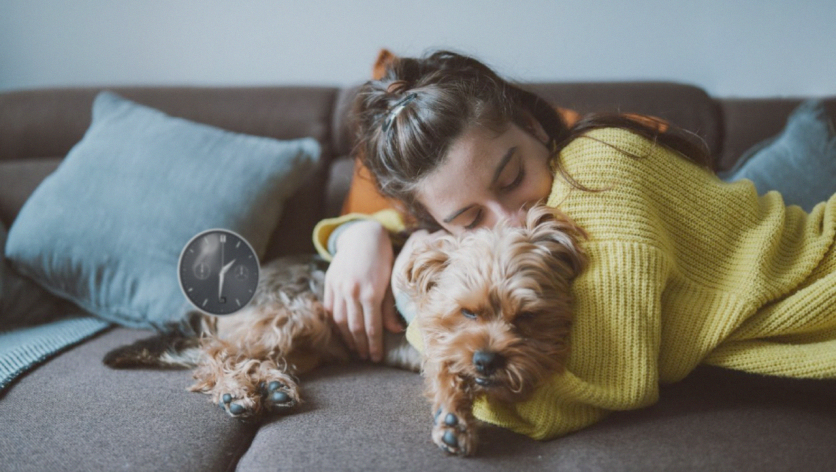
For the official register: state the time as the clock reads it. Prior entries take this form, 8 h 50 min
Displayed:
1 h 31 min
